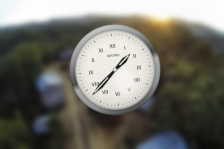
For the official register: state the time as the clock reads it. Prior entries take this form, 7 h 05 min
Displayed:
1 h 38 min
